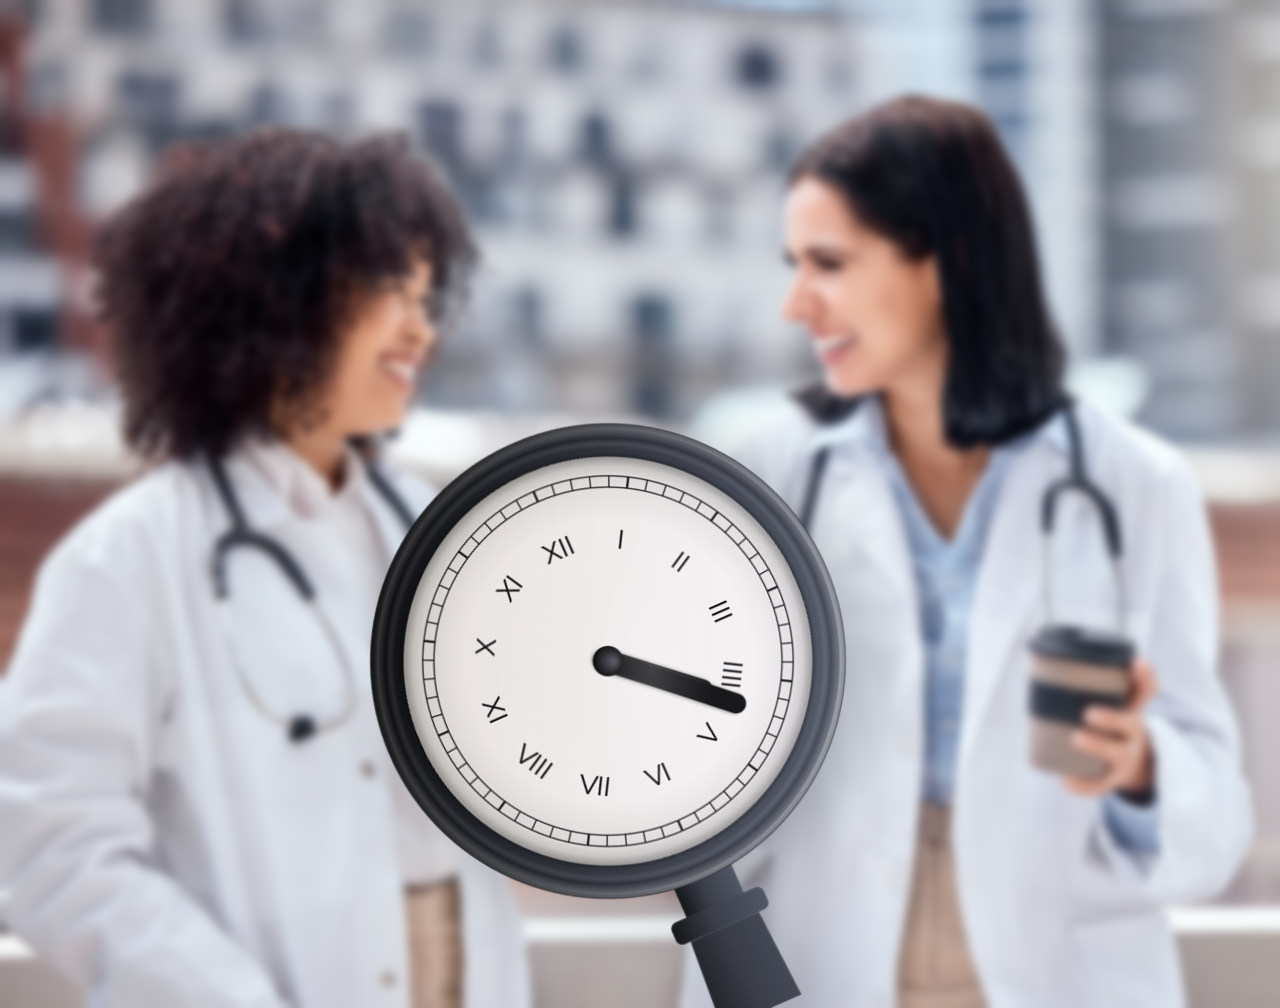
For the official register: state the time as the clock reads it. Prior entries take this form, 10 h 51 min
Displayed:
4 h 22 min
